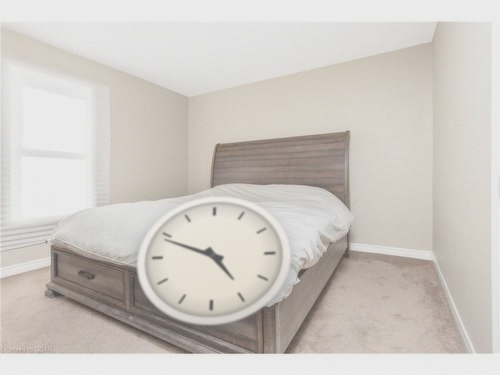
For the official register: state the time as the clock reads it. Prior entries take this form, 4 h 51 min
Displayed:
4 h 49 min
